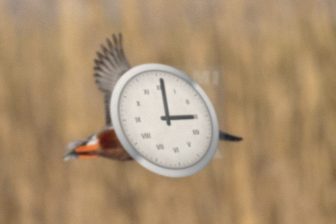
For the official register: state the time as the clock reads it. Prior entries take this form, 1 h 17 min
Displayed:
3 h 01 min
